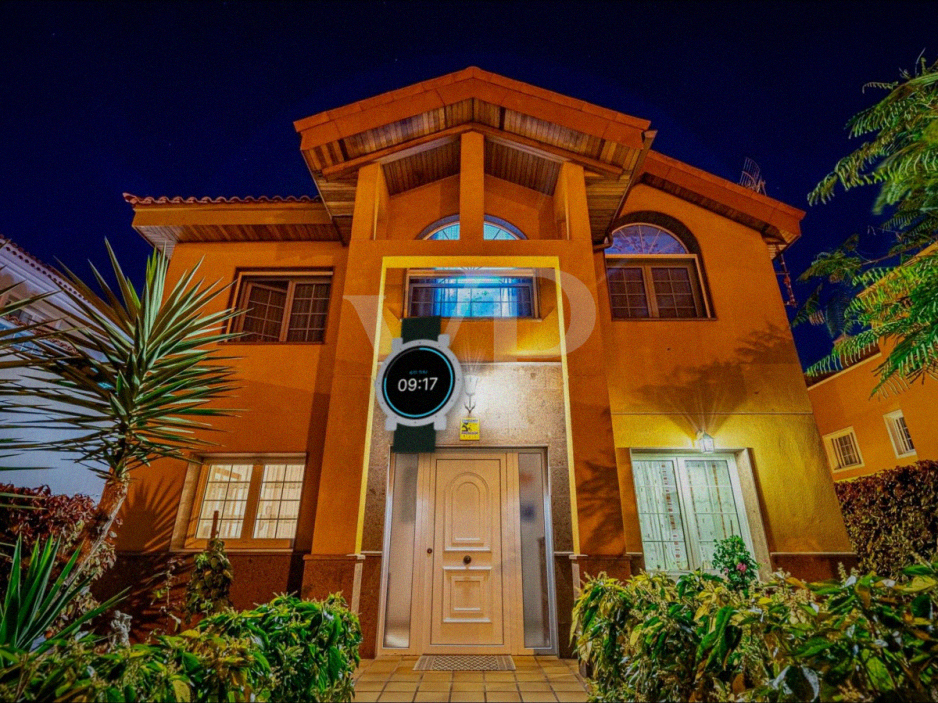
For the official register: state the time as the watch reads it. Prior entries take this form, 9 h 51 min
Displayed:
9 h 17 min
